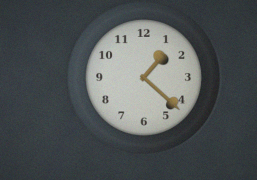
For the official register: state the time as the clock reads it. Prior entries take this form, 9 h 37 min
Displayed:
1 h 22 min
